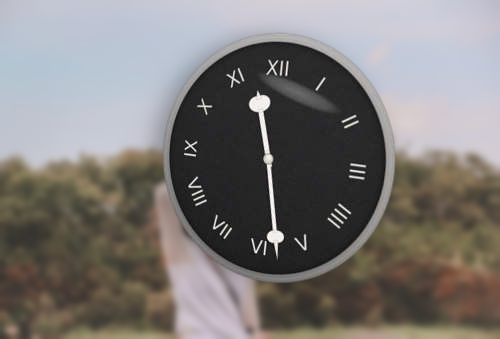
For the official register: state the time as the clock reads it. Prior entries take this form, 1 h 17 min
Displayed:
11 h 28 min
